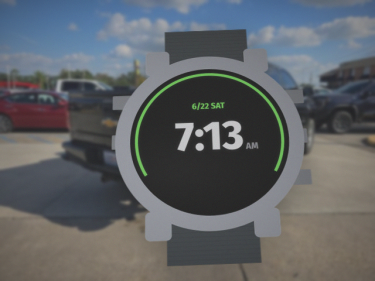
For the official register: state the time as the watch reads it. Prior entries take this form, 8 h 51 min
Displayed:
7 h 13 min
